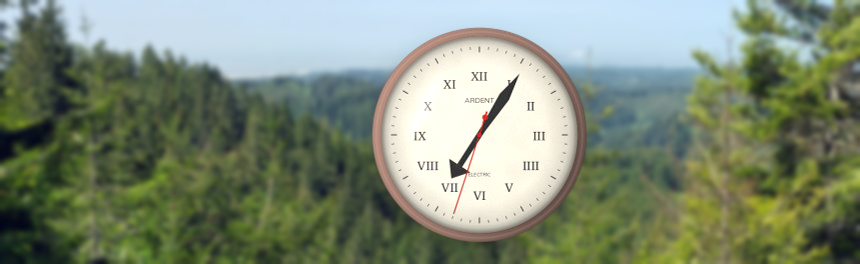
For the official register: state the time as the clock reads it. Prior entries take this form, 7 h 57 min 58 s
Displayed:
7 h 05 min 33 s
